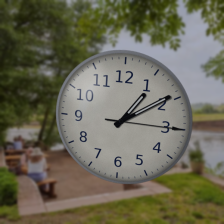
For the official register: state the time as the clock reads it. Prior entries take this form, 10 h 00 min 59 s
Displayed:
1 h 09 min 15 s
